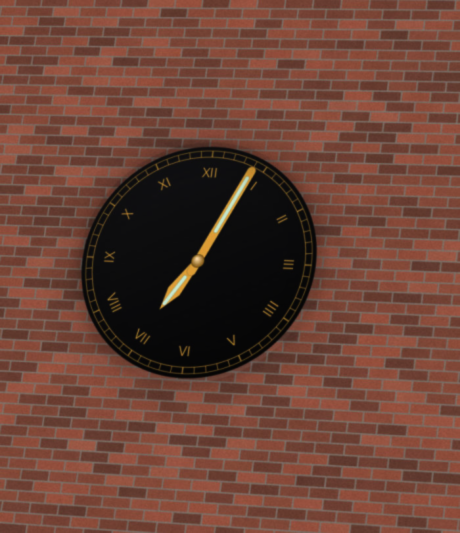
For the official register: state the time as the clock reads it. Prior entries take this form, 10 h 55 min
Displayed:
7 h 04 min
